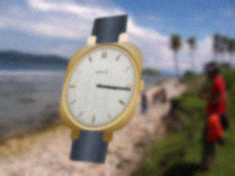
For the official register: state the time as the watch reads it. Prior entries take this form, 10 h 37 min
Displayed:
3 h 16 min
